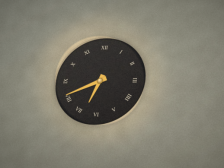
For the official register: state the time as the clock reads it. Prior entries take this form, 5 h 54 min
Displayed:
6 h 41 min
